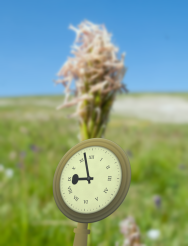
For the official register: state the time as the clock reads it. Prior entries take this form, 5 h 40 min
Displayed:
8 h 57 min
